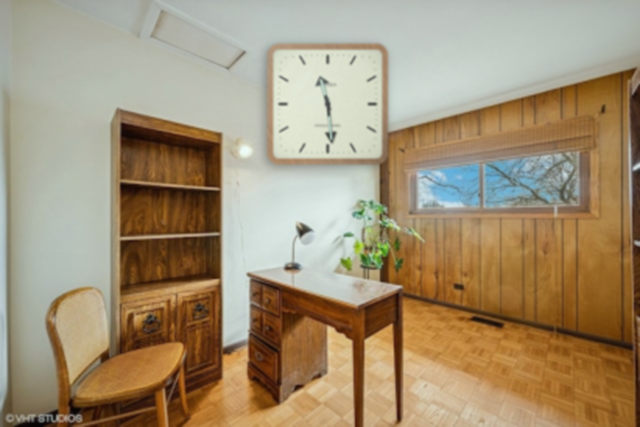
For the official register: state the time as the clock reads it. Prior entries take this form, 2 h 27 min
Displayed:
11 h 29 min
